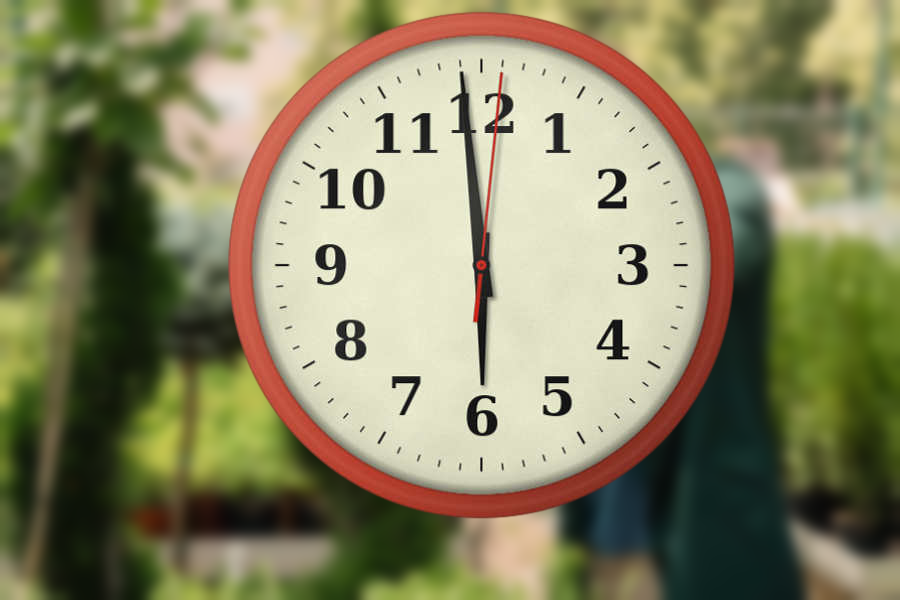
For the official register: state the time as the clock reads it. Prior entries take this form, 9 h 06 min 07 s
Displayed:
5 h 59 min 01 s
